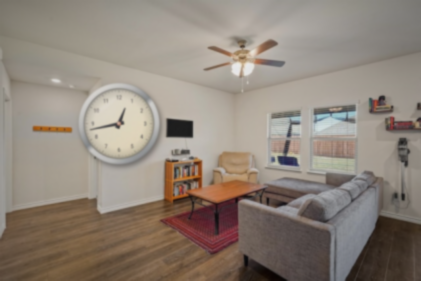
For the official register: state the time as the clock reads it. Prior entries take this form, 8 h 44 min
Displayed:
12 h 43 min
